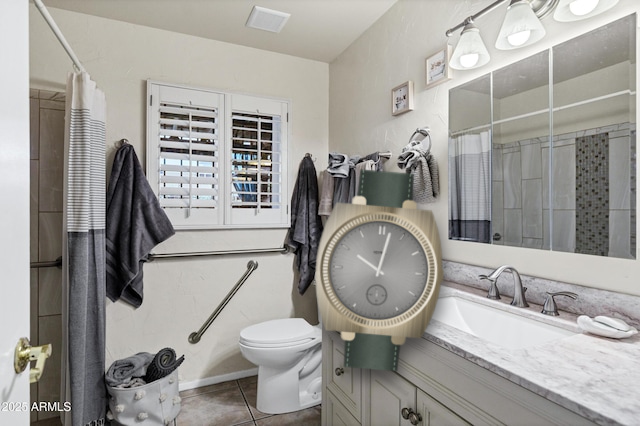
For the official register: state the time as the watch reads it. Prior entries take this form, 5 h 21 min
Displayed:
10 h 02 min
